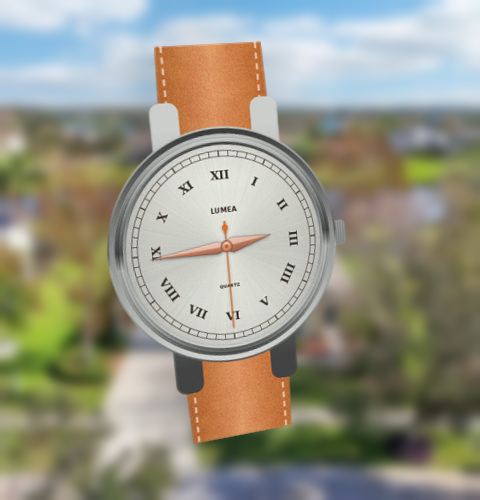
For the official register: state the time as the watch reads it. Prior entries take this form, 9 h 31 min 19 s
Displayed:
2 h 44 min 30 s
